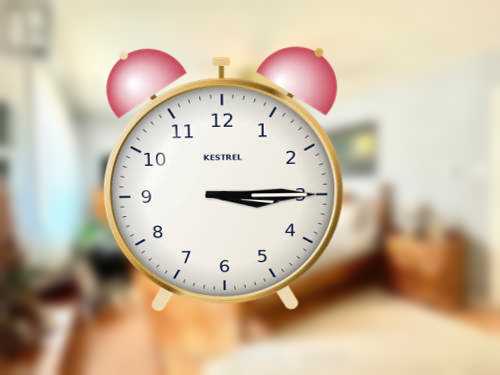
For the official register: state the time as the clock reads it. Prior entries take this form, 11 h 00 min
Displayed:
3 h 15 min
